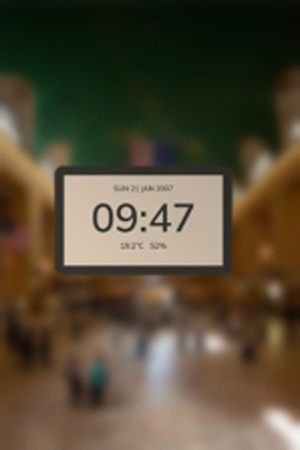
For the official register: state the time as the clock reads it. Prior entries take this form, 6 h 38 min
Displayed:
9 h 47 min
